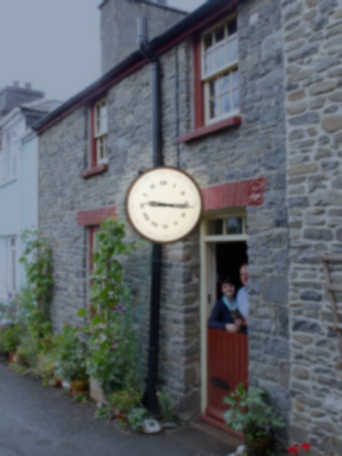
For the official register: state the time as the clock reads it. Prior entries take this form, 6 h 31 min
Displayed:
9 h 16 min
